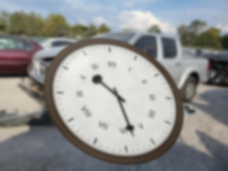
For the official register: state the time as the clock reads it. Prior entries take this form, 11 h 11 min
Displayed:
10 h 28 min
